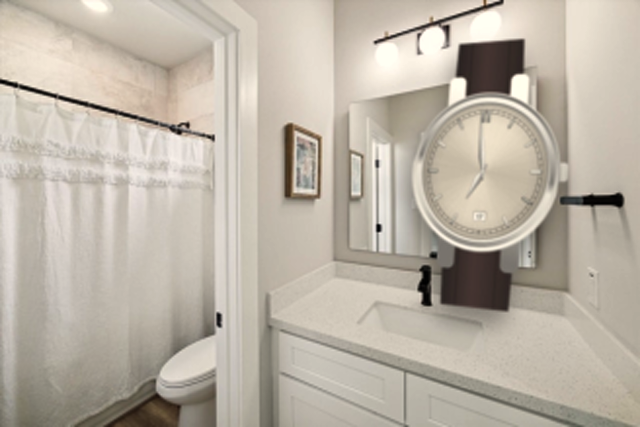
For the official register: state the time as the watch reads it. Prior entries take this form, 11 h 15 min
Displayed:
6 h 59 min
